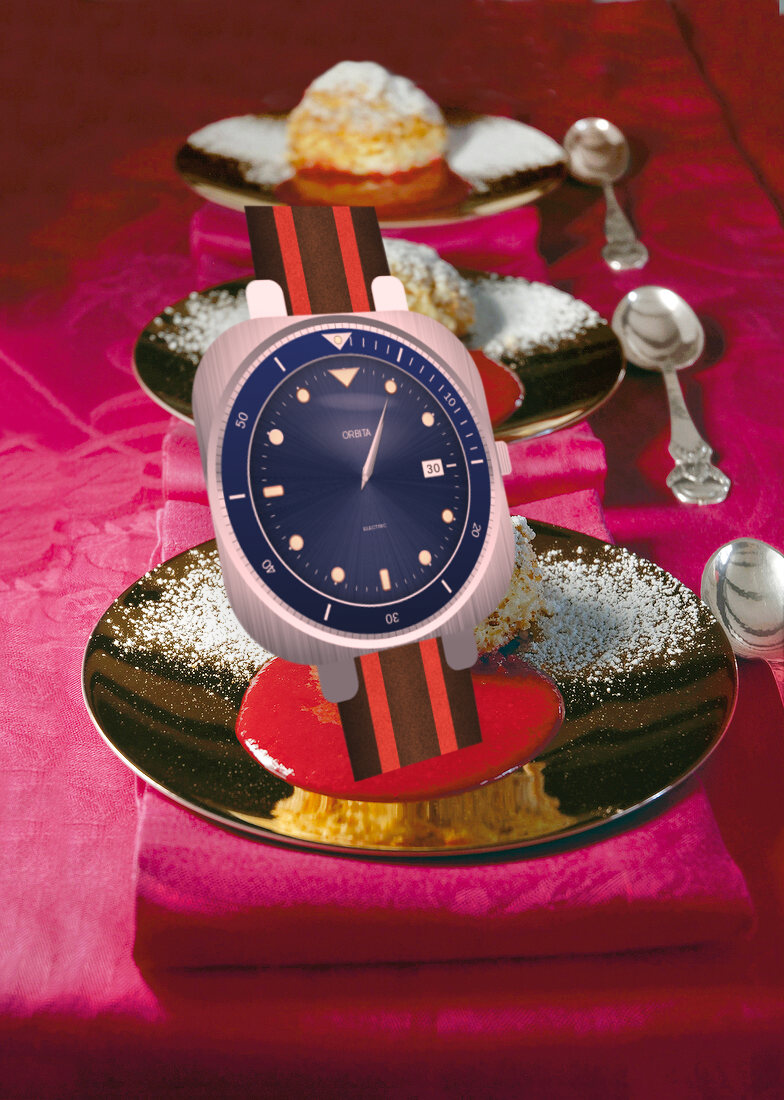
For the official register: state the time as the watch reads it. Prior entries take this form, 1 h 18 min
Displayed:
1 h 05 min
